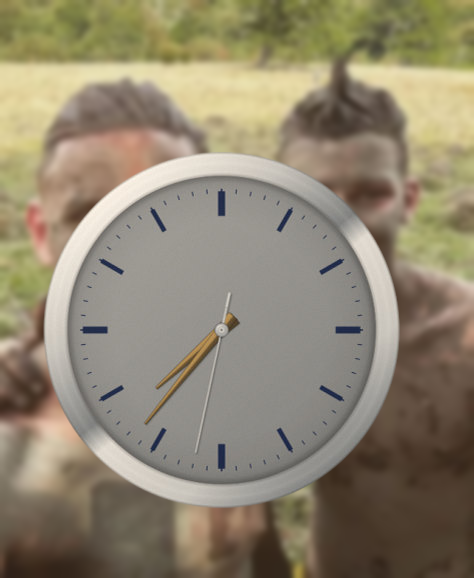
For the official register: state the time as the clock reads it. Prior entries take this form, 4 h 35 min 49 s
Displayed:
7 h 36 min 32 s
